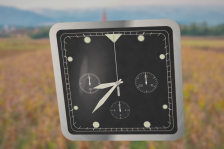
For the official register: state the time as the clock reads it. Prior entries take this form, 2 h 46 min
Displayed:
8 h 37 min
